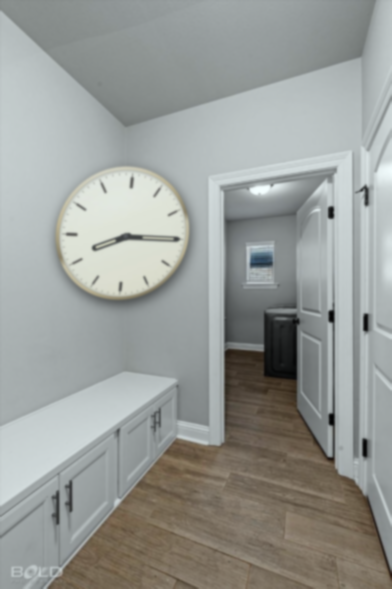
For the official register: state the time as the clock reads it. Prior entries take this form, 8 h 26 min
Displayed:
8 h 15 min
